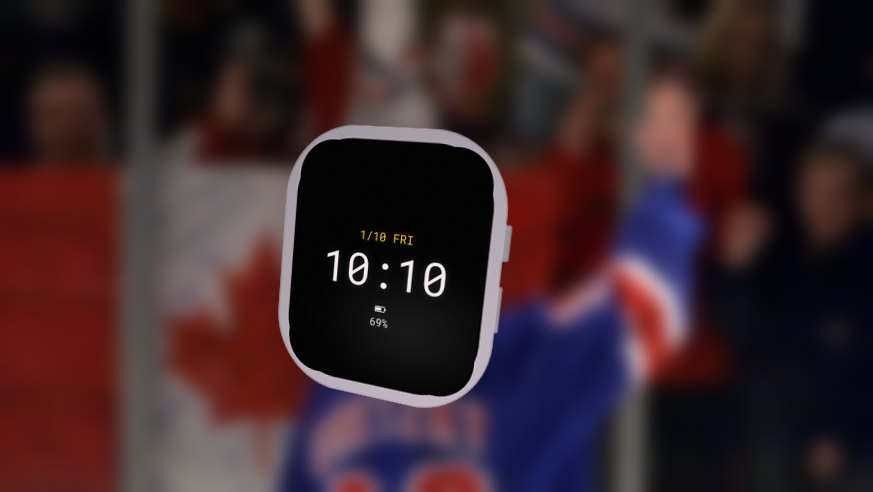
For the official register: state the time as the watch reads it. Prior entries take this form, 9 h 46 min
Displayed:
10 h 10 min
